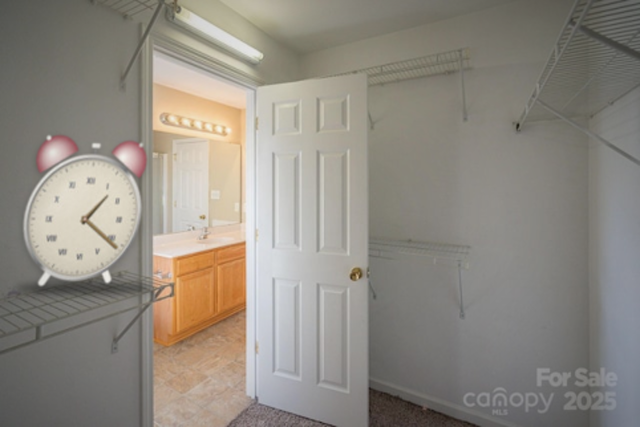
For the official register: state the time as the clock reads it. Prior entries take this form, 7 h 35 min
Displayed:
1 h 21 min
